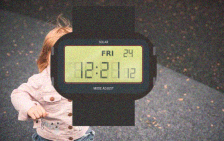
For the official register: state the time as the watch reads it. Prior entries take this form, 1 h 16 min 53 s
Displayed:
12 h 21 min 12 s
